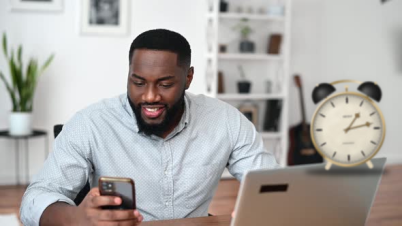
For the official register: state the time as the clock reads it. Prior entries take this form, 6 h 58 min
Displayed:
1 h 13 min
